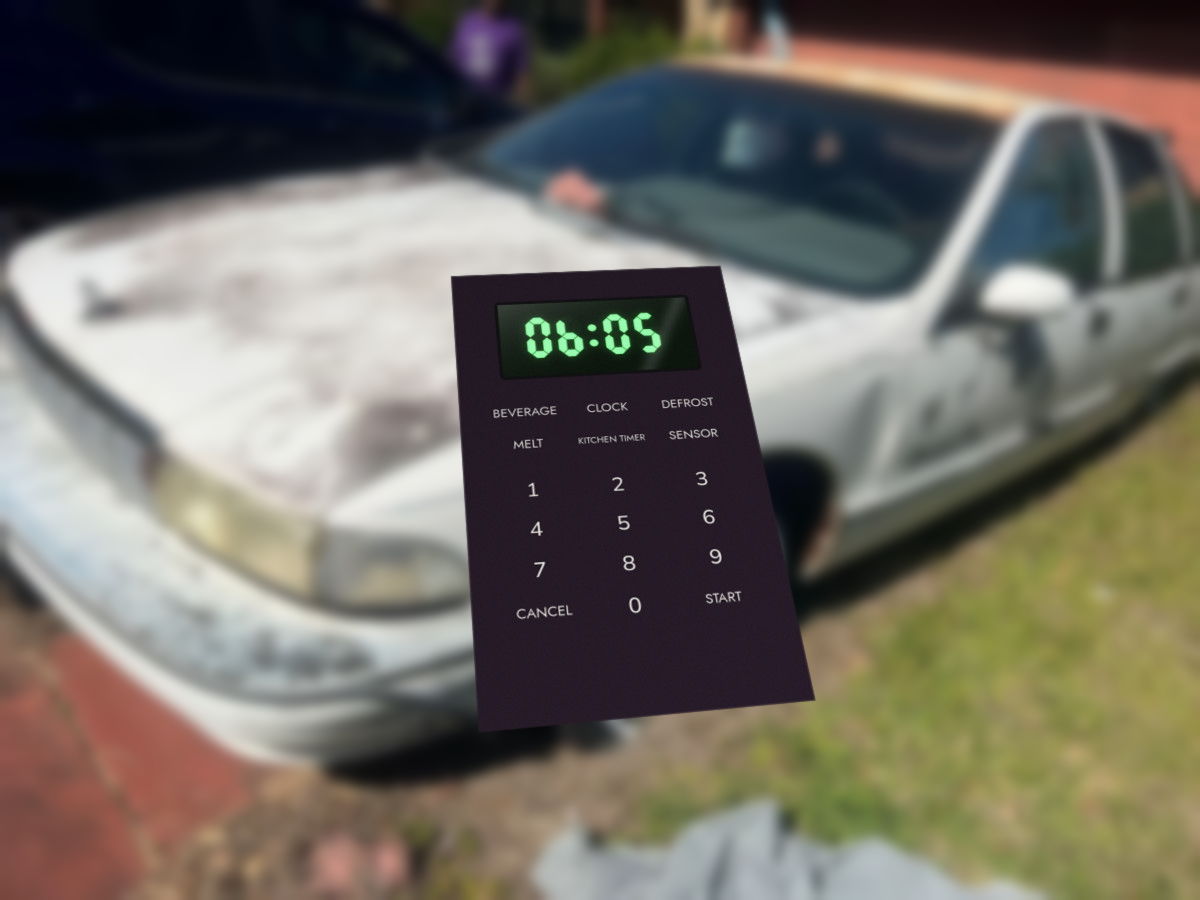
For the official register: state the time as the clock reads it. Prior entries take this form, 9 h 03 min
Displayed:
6 h 05 min
